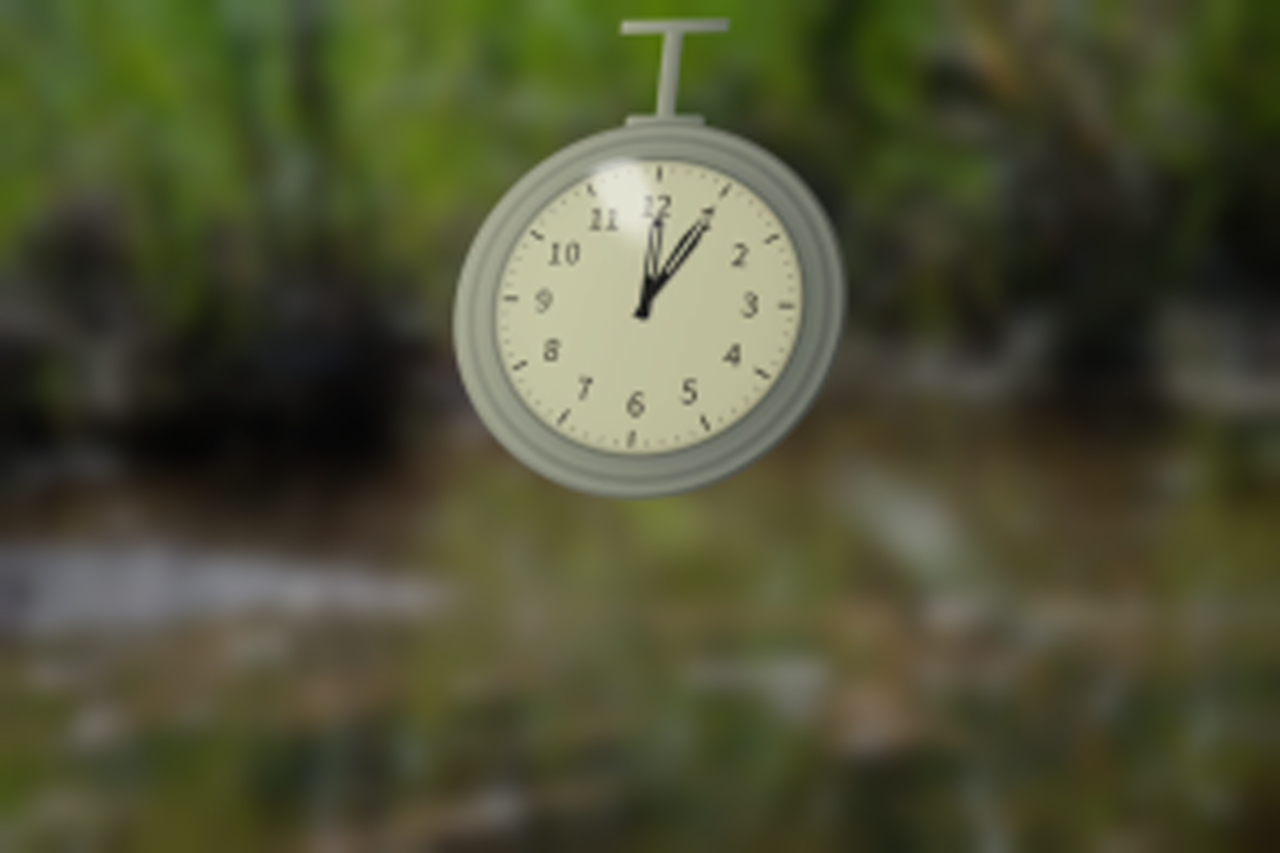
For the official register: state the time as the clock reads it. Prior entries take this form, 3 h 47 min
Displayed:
12 h 05 min
